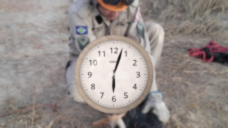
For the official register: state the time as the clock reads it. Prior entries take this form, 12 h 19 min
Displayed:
6 h 03 min
